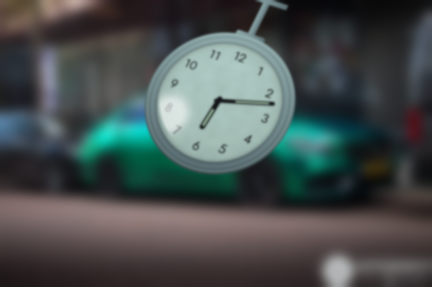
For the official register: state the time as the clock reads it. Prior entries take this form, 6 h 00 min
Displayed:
6 h 12 min
